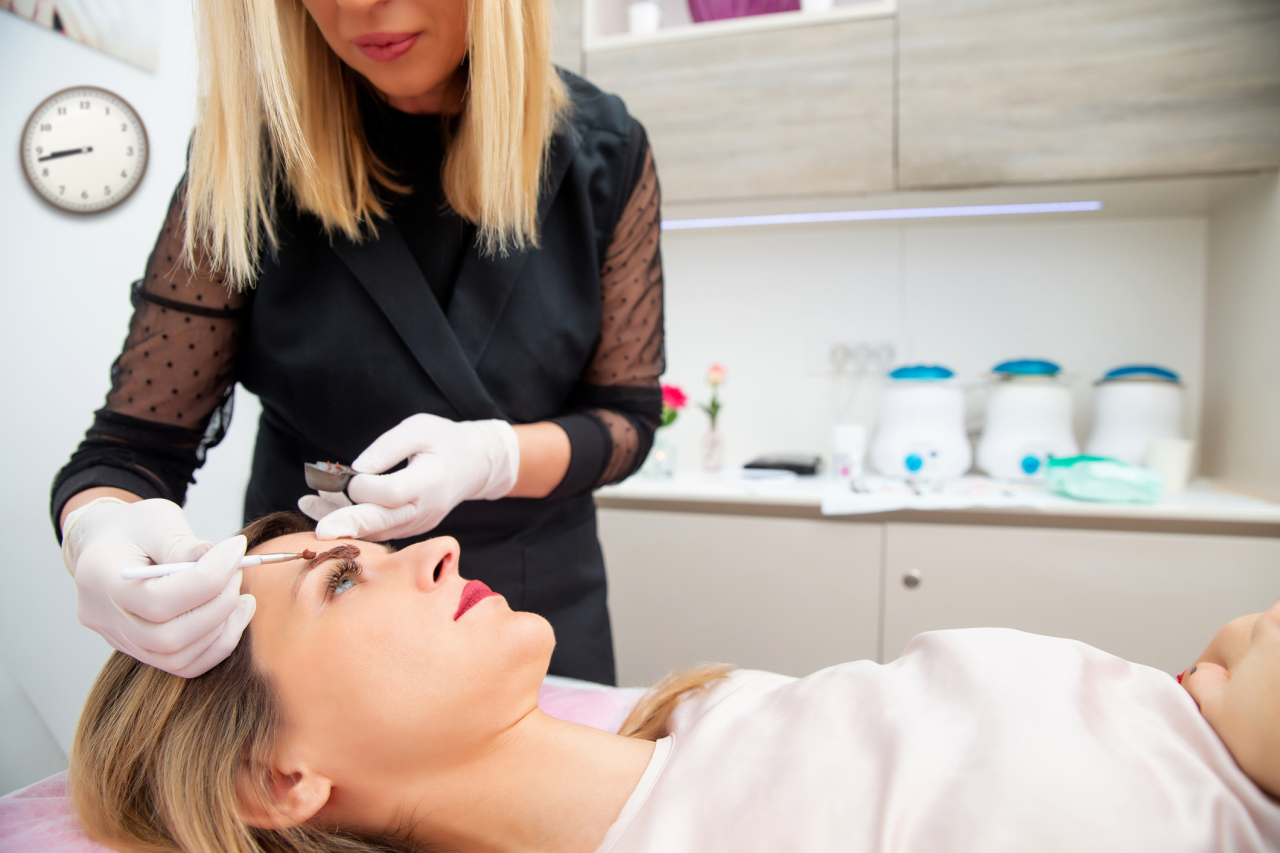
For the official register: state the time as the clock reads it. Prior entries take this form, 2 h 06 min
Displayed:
8 h 43 min
